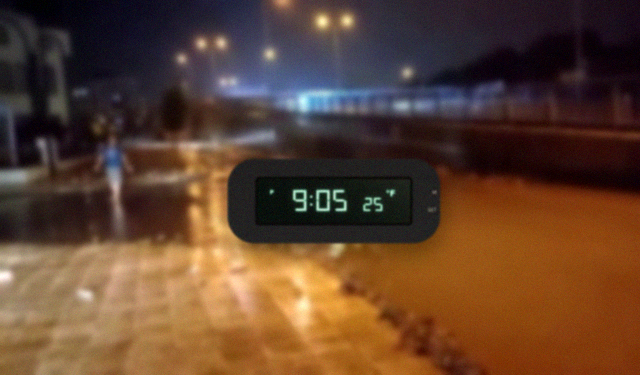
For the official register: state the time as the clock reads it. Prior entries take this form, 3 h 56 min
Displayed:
9 h 05 min
